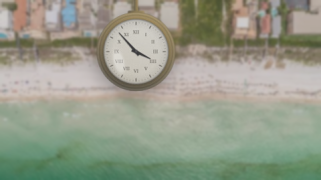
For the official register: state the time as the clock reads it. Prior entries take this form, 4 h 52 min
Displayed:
3 h 53 min
